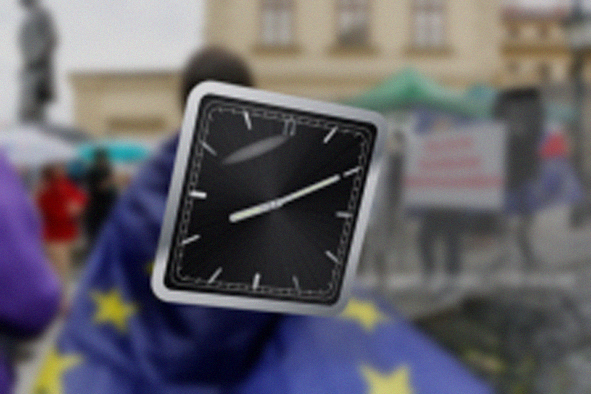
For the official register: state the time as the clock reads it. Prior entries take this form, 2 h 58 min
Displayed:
8 h 10 min
